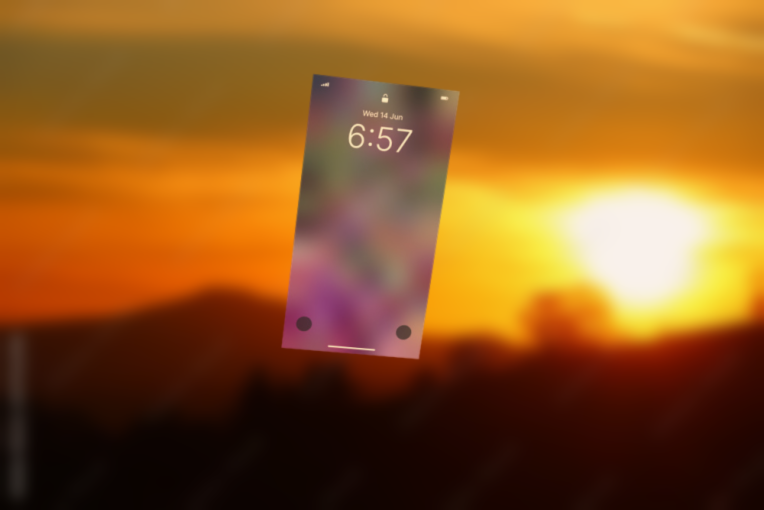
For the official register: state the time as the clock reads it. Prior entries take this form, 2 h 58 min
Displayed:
6 h 57 min
